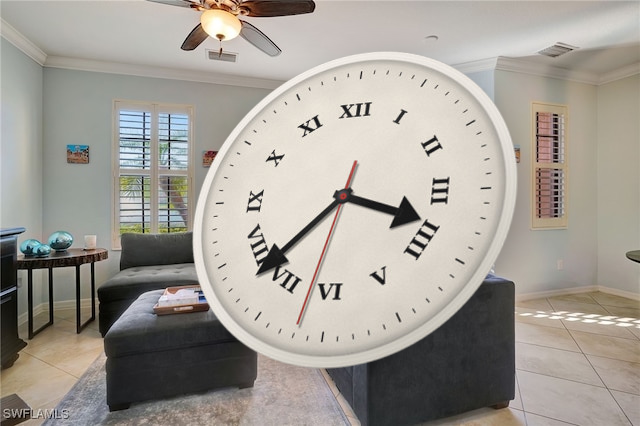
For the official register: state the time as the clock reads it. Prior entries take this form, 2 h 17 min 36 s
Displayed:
3 h 37 min 32 s
